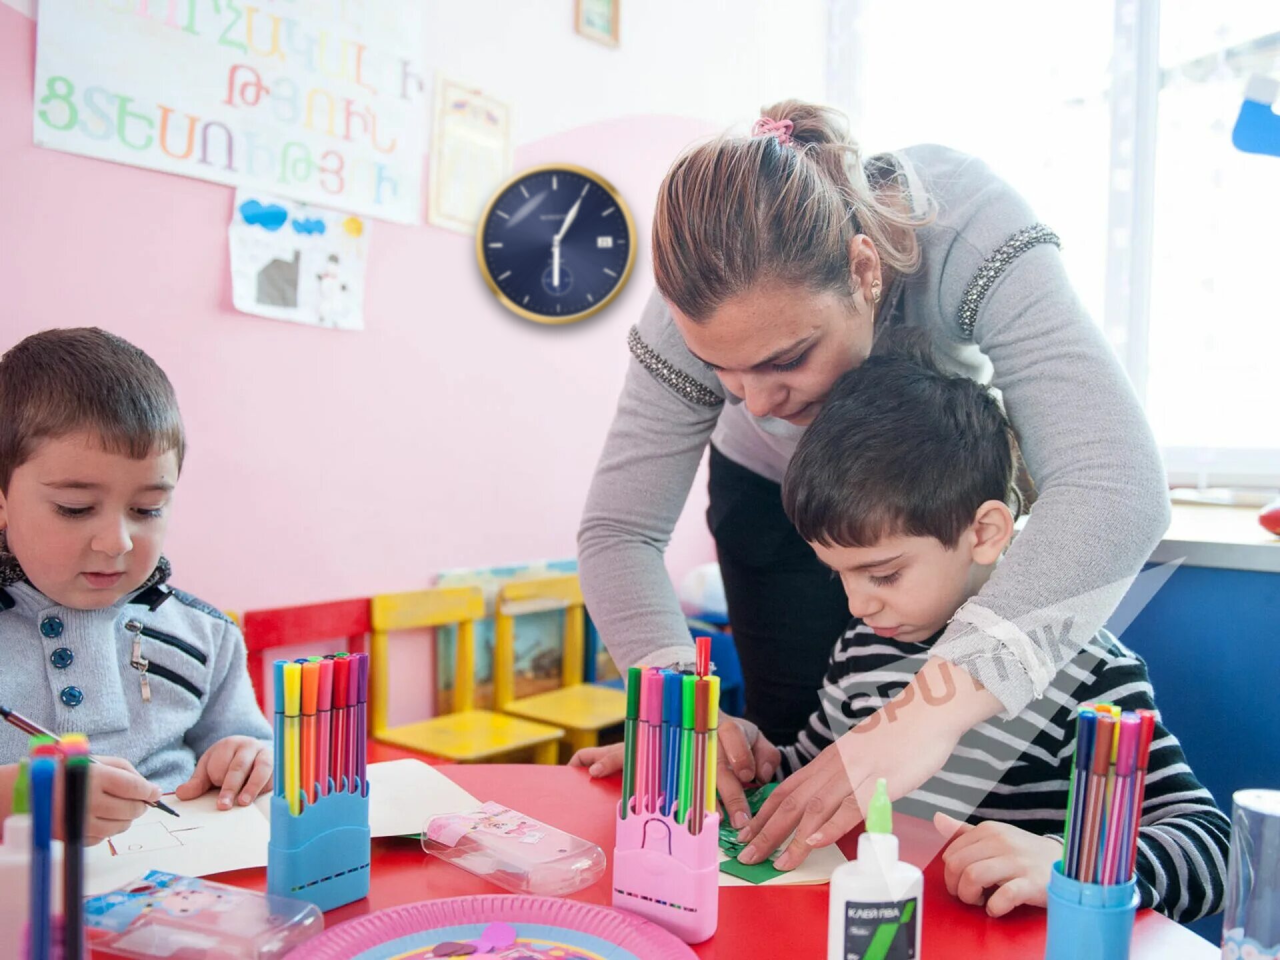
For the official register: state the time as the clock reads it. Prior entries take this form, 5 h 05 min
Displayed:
6 h 05 min
